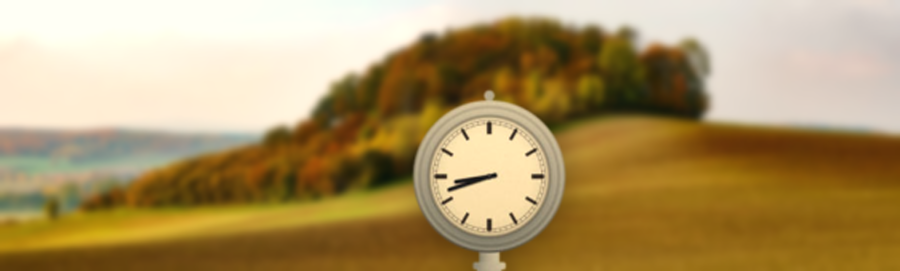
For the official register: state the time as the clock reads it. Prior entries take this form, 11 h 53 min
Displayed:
8 h 42 min
